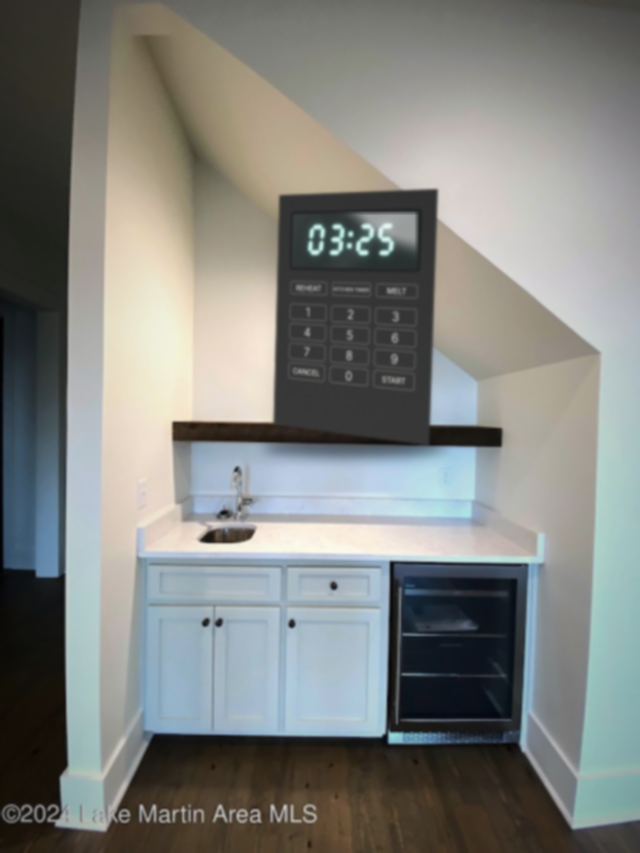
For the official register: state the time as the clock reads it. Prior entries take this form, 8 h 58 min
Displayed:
3 h 25 min
